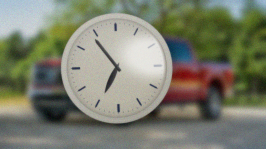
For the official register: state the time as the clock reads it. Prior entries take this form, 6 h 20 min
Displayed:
6 h 54 min
